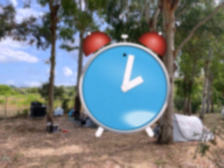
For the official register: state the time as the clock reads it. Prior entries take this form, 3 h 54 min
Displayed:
2 h 02 min
